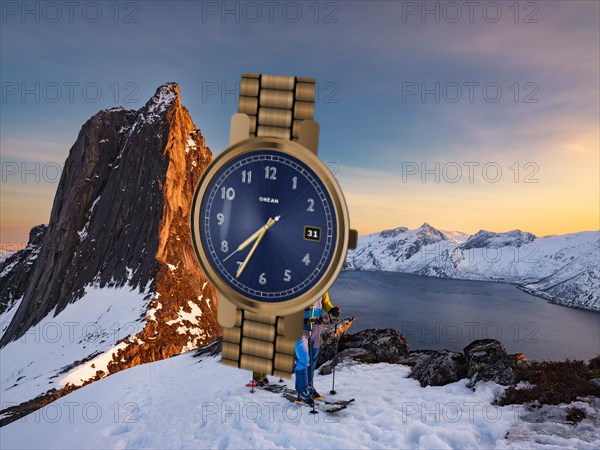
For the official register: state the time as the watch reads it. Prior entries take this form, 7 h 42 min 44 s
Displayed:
7 h 34 min 38 s
